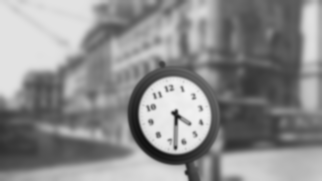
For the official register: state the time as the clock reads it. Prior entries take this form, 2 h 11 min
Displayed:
4 h 33 min
